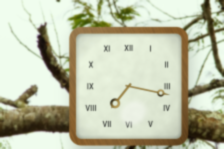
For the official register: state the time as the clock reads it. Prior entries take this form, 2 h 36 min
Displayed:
7 h 17 min
